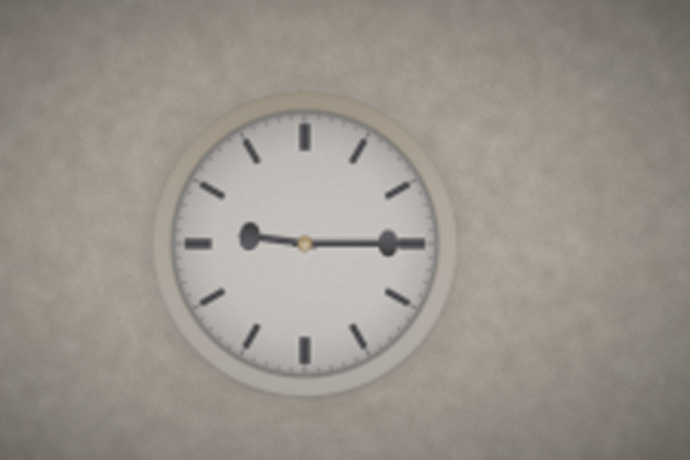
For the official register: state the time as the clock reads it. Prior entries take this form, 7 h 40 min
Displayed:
9 h 15 min
